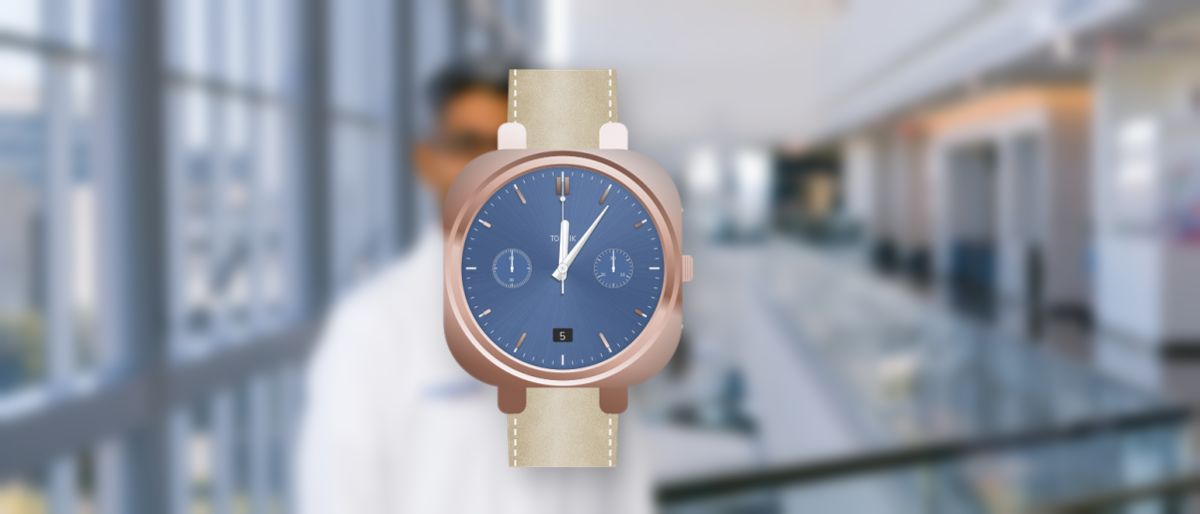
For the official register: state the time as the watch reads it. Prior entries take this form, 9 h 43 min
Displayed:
12 h 06 min
